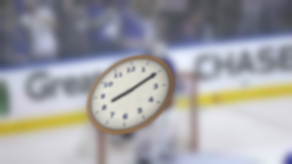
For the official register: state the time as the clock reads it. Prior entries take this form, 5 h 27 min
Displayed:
8 h 10 min
